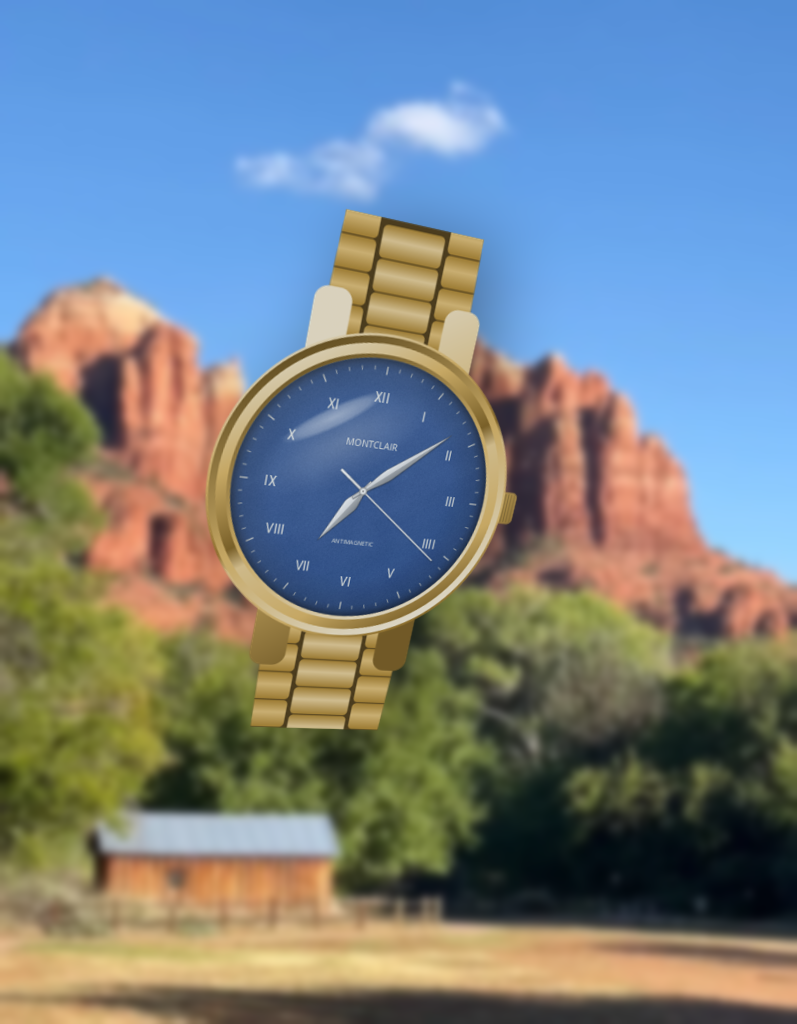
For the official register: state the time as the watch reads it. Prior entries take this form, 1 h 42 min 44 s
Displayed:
7 h 08 min 21 s
